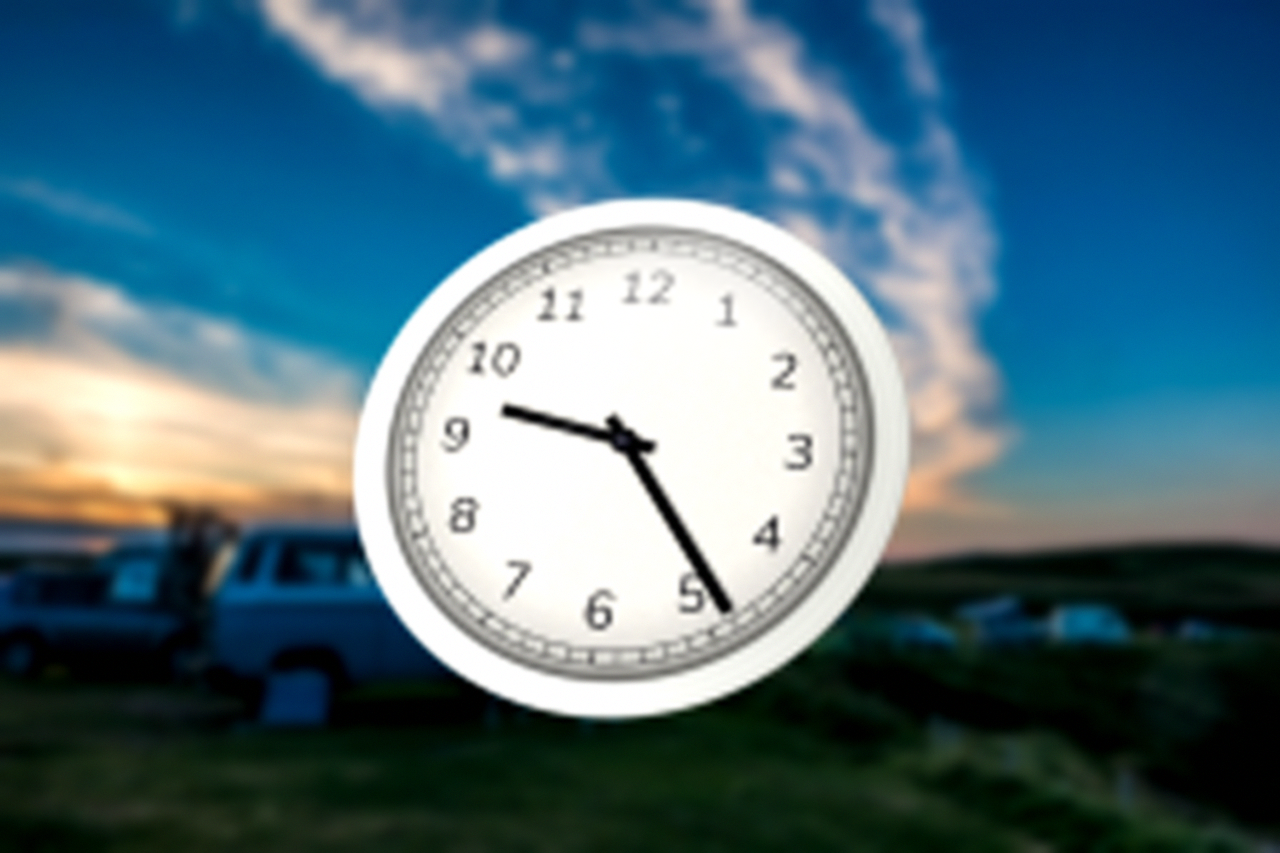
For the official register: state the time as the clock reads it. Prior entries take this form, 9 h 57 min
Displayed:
9 h 24 min
